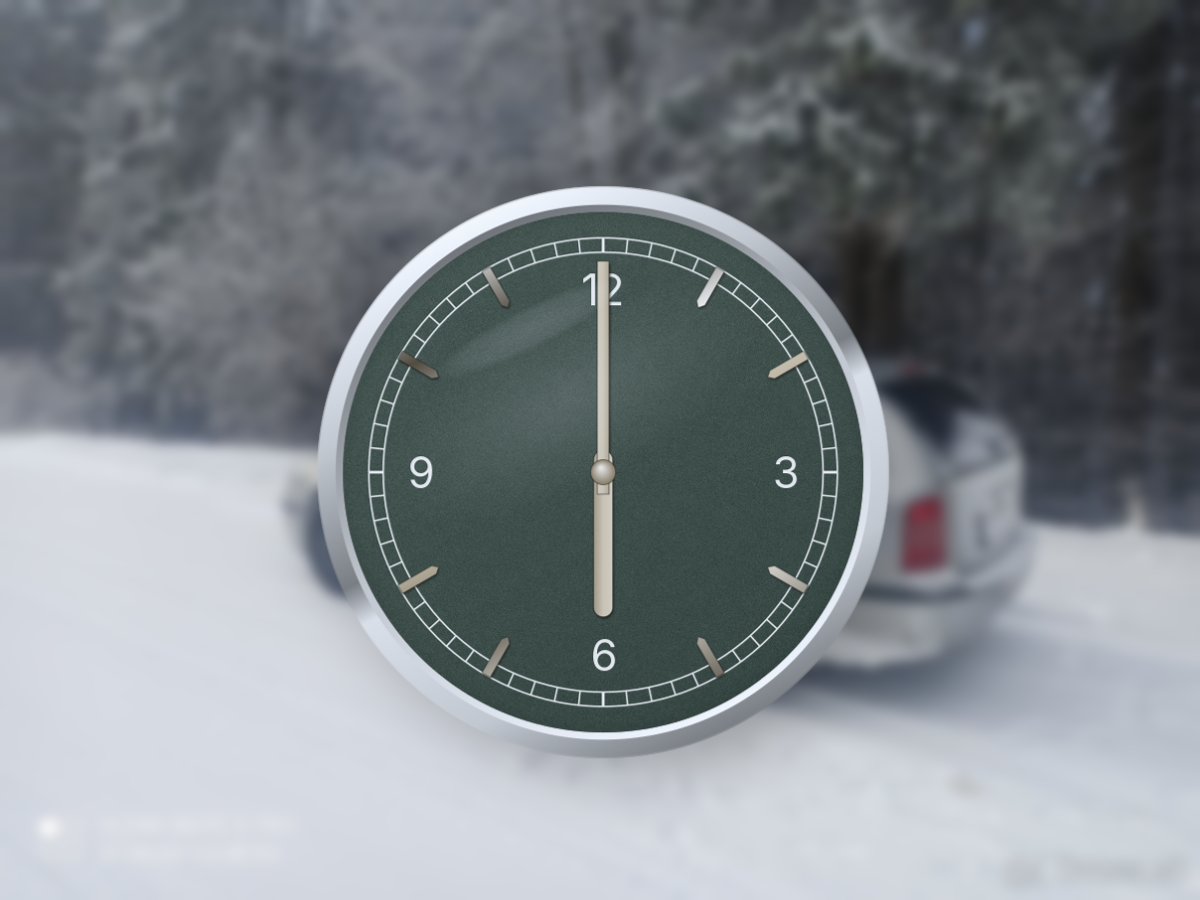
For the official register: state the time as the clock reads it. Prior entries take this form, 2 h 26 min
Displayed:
6 h 00 min
